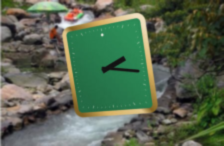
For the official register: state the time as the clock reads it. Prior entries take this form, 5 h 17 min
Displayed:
2 h 17 min
